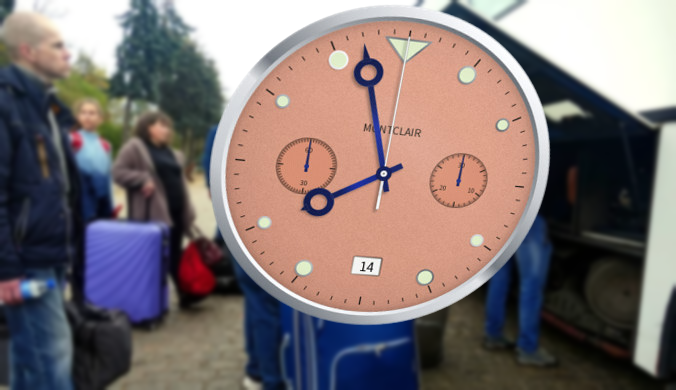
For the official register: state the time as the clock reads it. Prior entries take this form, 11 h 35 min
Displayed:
7 h 57 min
